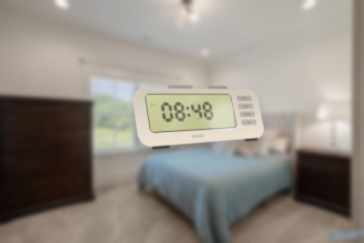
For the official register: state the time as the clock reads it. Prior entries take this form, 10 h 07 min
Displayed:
8 h 48 min
